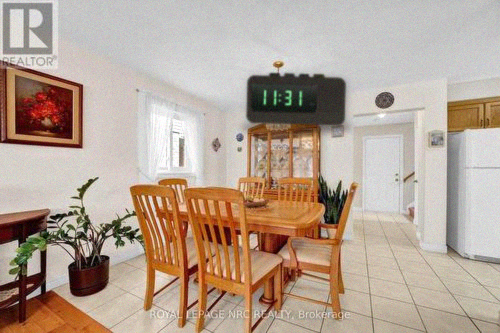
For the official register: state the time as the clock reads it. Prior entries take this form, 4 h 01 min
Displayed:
11 h 31 min
